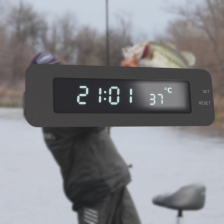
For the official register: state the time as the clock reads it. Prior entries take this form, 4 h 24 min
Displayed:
21 h 01 min
